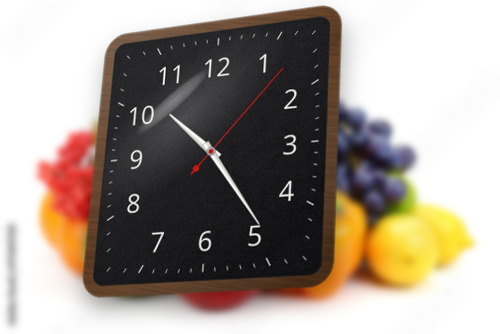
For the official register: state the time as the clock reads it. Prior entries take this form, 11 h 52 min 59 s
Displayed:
10 h 24 min 07 s
